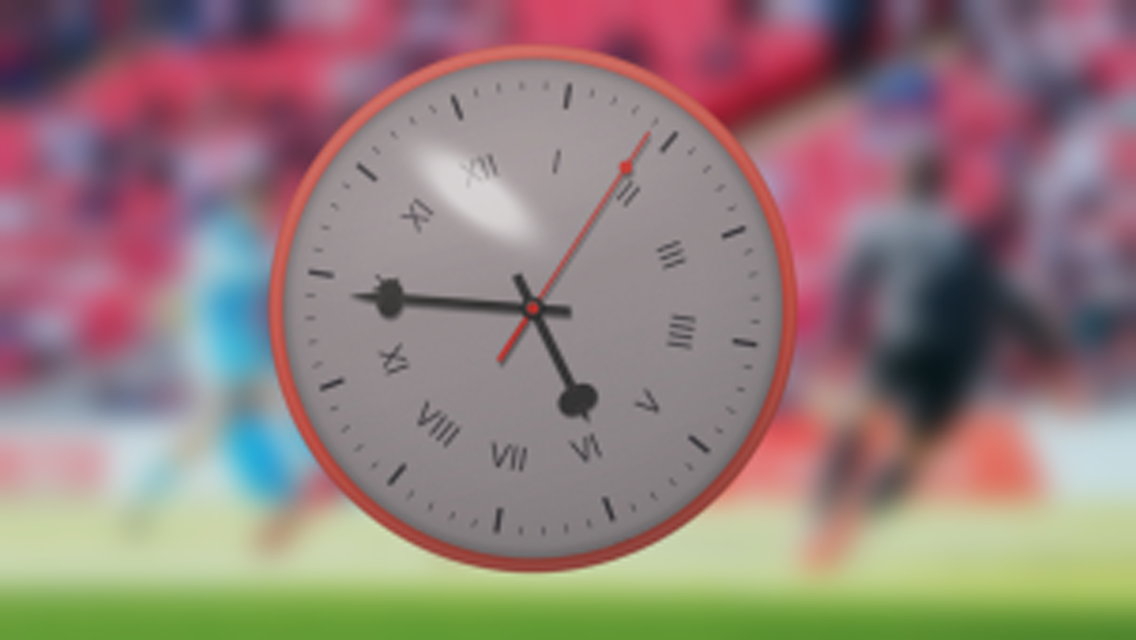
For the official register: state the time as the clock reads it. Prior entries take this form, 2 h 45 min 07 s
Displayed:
5 h 49 min 09 s
